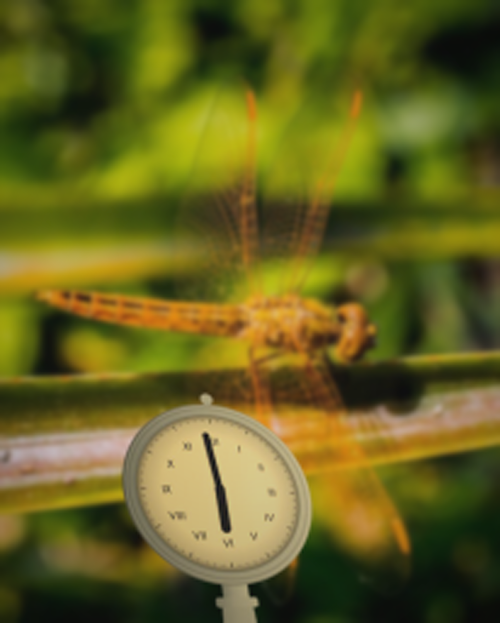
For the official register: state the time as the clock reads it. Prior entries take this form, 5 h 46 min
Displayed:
5 h 59 min
